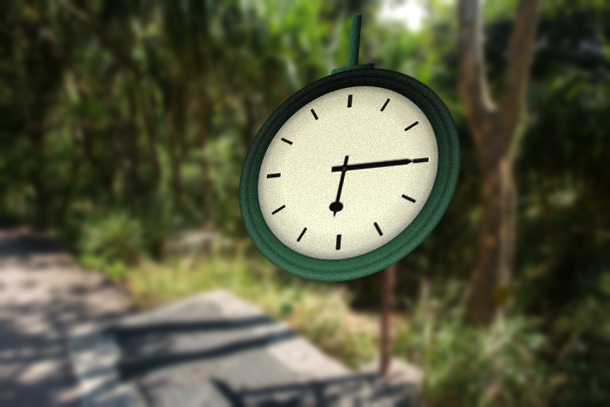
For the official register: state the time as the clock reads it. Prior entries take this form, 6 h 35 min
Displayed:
6 h 15 min
